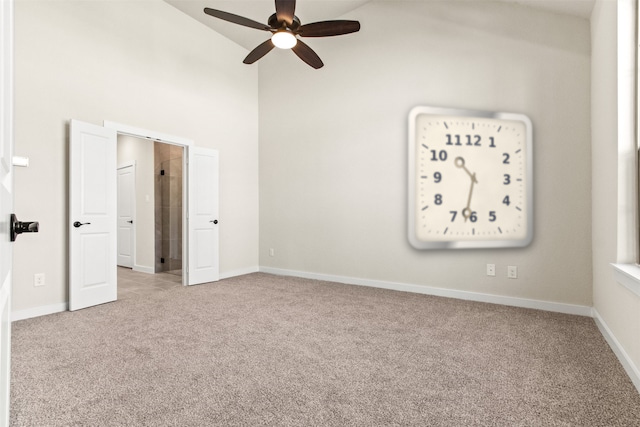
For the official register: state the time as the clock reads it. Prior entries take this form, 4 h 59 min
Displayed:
10 h 32 min
